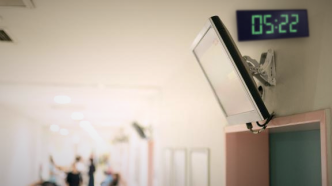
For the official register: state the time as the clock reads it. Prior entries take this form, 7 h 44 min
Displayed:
5 h 22 min
